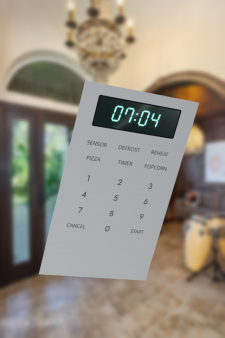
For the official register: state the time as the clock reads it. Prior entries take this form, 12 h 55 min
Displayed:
7 h 04 min
